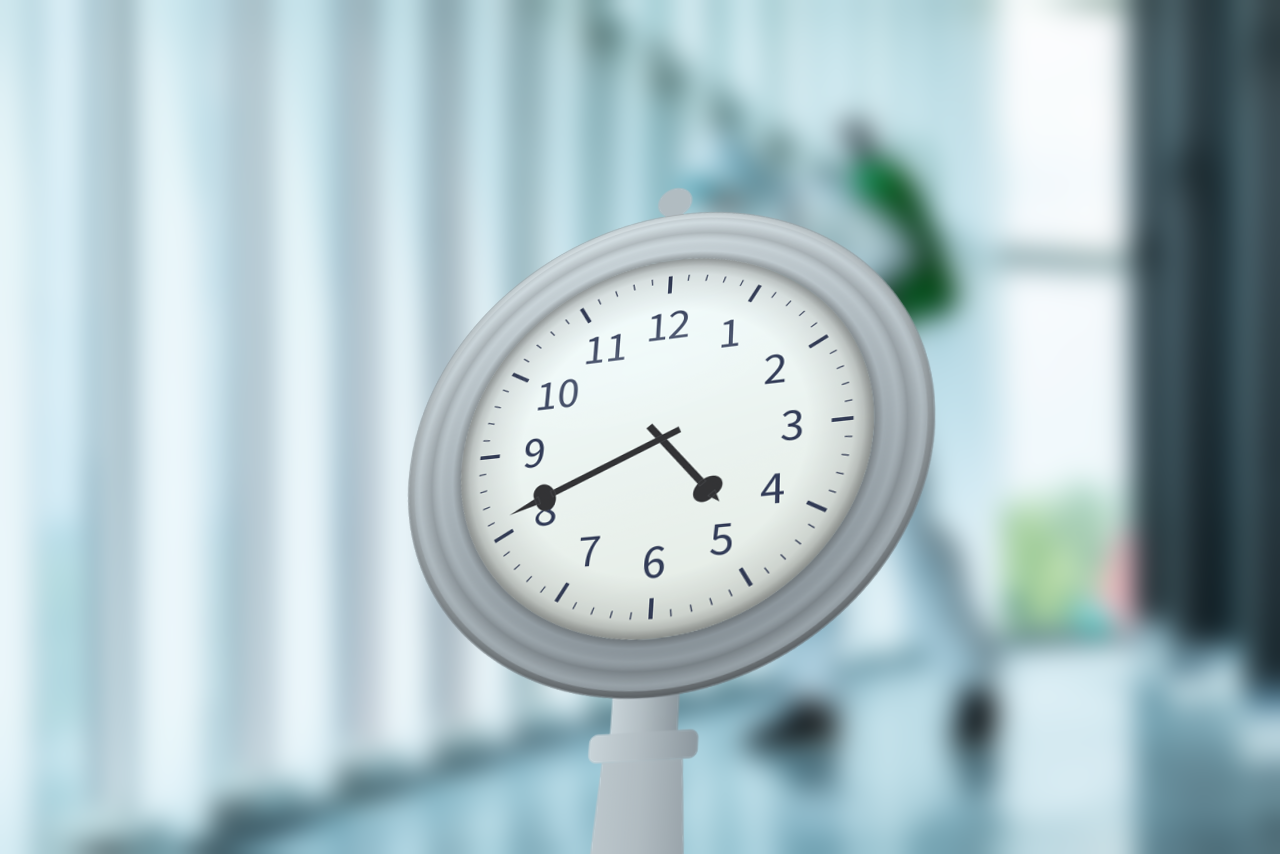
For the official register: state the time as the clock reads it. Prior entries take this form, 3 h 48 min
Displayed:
4 h 41 min
